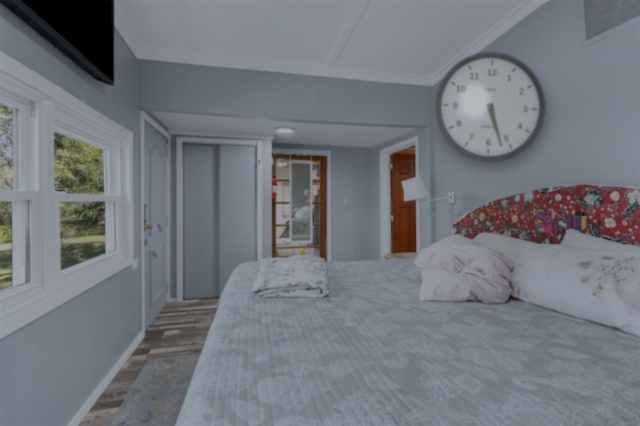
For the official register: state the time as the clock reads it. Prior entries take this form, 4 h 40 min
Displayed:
5 h 27 min
